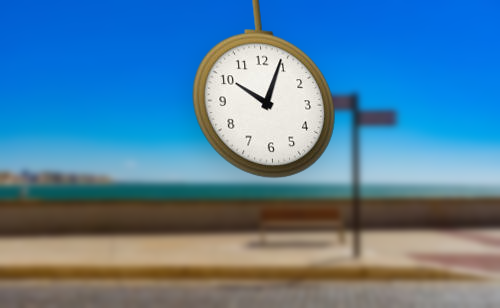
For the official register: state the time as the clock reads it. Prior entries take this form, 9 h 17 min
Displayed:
10 h 04 min
